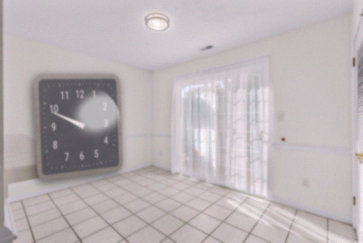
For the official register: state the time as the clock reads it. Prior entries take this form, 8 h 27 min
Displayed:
9 h 49 min
